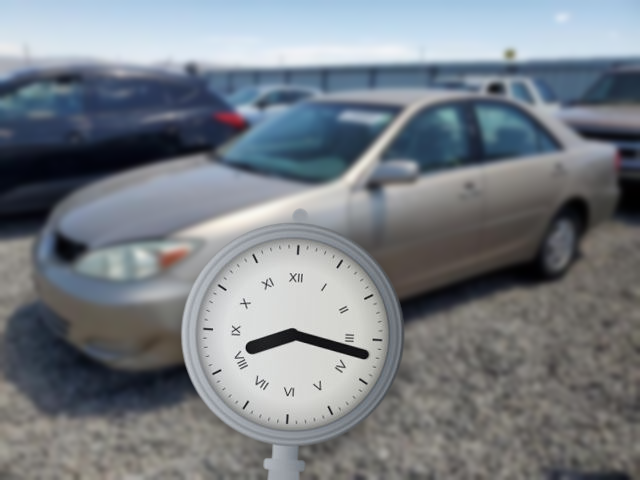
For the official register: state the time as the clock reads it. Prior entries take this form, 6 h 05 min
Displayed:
8 h 17 min
